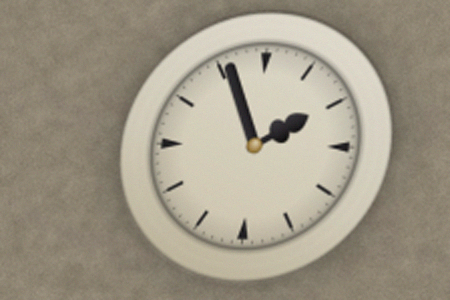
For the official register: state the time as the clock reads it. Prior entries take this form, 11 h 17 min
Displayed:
1 h 56 min
